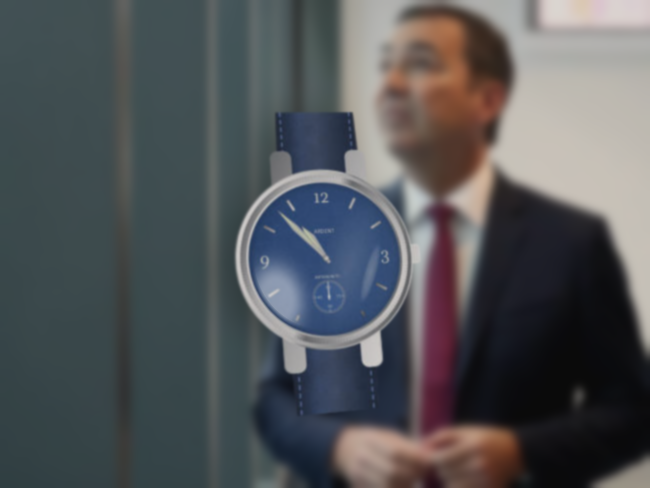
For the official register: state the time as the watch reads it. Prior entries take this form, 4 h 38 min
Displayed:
10 h 53 min
